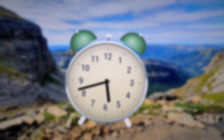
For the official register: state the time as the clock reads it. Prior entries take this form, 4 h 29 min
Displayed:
5 h 42 min
